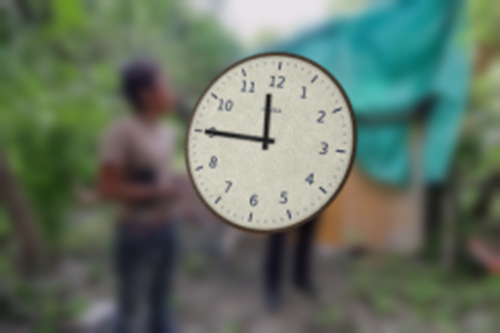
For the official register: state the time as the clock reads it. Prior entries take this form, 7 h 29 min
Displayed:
11 h 45 min
